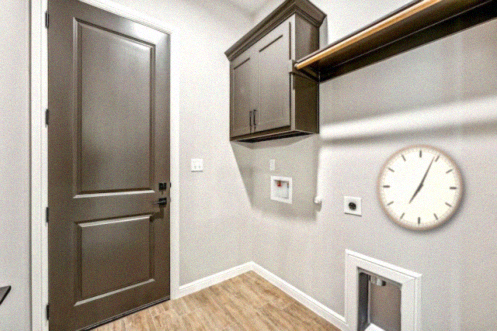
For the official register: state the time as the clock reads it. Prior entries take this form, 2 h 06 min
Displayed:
7 h 04 min
